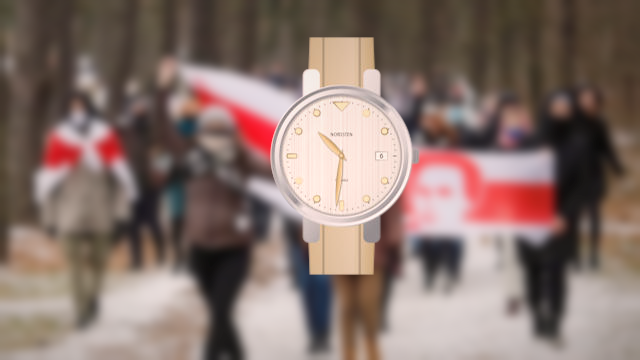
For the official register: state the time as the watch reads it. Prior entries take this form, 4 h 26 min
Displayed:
10 h 31 min
